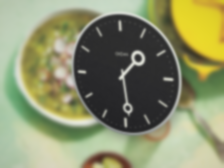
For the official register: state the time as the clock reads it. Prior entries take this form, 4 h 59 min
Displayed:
1 h 29 min
